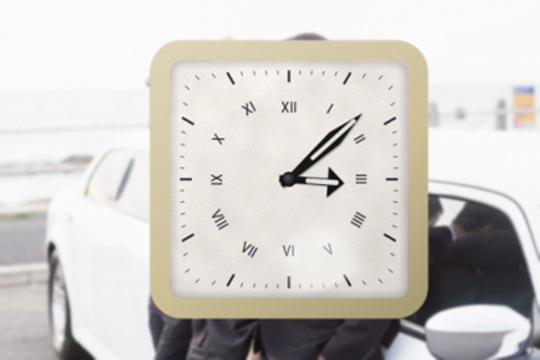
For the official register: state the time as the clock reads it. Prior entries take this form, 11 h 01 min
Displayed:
3 h 08 min
